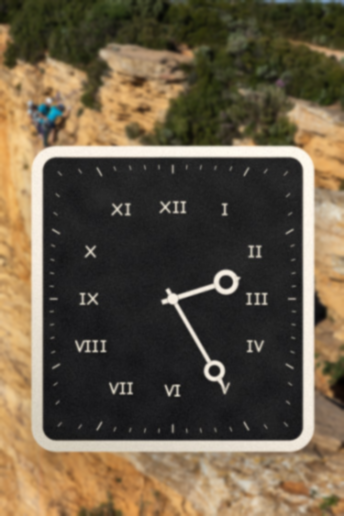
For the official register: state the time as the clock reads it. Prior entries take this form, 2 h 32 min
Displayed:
2 h 25 min
